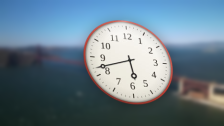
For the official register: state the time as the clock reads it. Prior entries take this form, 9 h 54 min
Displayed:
5 h 42 min
